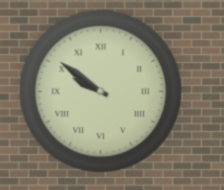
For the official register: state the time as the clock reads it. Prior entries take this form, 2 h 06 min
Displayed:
9 h 51 min
